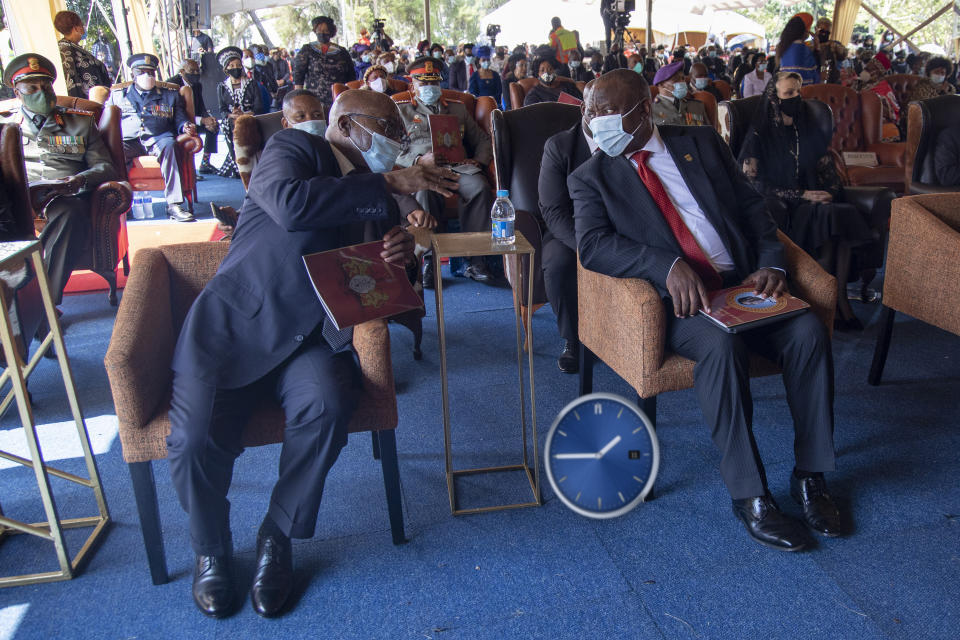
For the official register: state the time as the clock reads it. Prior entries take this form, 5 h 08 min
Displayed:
1 h 45 min
